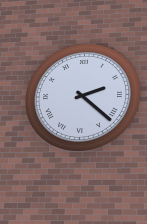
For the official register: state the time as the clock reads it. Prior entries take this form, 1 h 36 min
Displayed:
2 h 22 min
